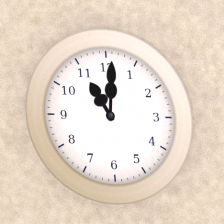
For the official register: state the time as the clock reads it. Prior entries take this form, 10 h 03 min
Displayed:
11 h 01 min
